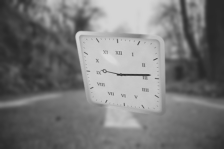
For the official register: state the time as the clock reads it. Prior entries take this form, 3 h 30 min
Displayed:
9 h 14 min
